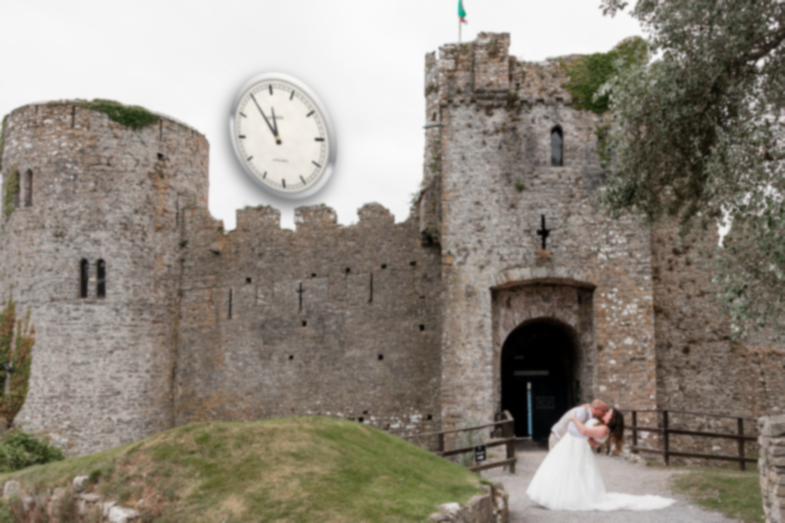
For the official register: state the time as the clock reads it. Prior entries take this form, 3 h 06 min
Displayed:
11 h 55 min
